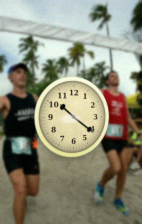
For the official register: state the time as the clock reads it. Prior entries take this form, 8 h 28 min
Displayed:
10 h 21 min
